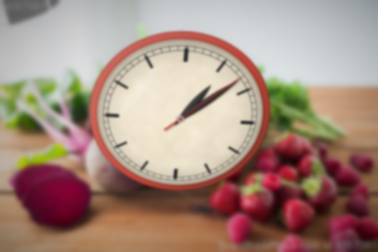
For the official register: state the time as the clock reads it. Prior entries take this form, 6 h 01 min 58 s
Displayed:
1 h 08 min 08 s
